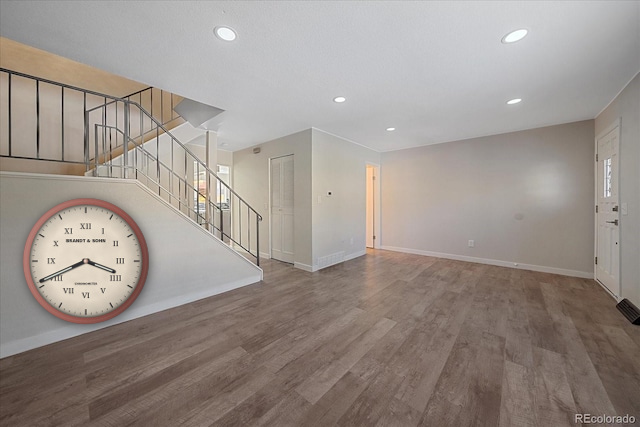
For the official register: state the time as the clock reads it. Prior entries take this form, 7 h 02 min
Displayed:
3 h 41 min
